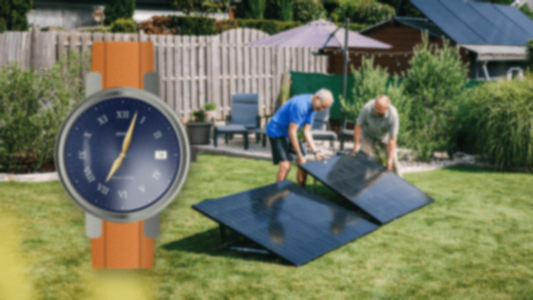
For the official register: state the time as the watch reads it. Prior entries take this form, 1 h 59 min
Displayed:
7 h 03 min
